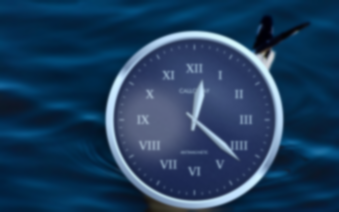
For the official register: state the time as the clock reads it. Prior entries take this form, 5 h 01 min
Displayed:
12 h 22 min
